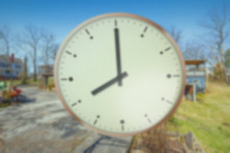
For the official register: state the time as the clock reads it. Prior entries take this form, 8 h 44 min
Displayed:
8 h 00 min
